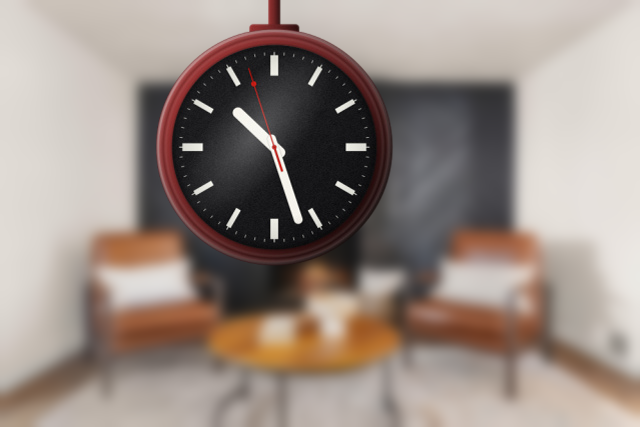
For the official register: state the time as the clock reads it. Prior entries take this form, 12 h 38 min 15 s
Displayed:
10 h 26 min 57 s
